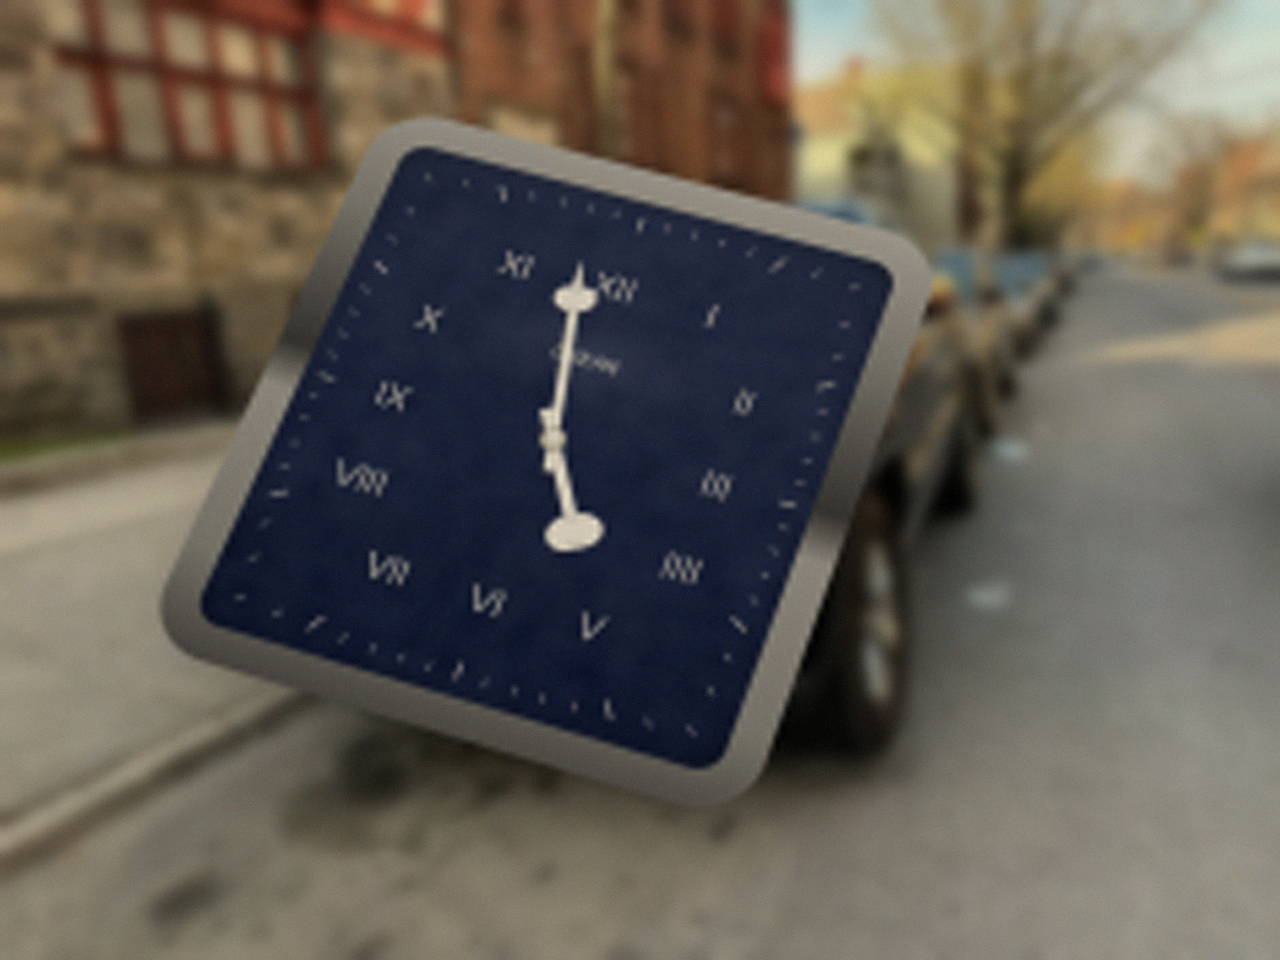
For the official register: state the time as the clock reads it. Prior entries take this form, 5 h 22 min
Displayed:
4 h 58 min
